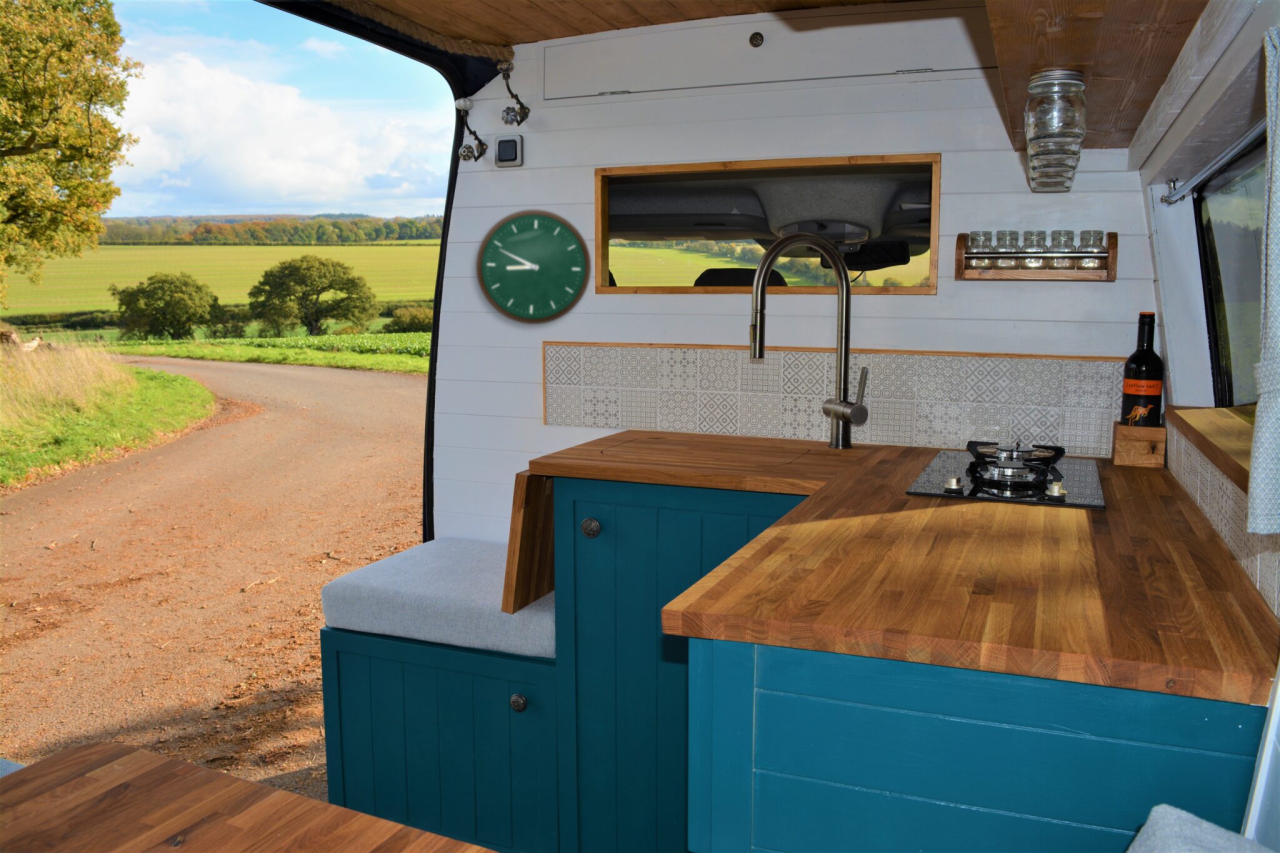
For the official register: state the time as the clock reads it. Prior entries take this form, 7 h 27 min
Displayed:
8 h 49 min
